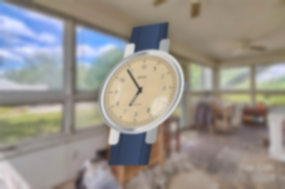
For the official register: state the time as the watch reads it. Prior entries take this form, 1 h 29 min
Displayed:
6 h 54 min
